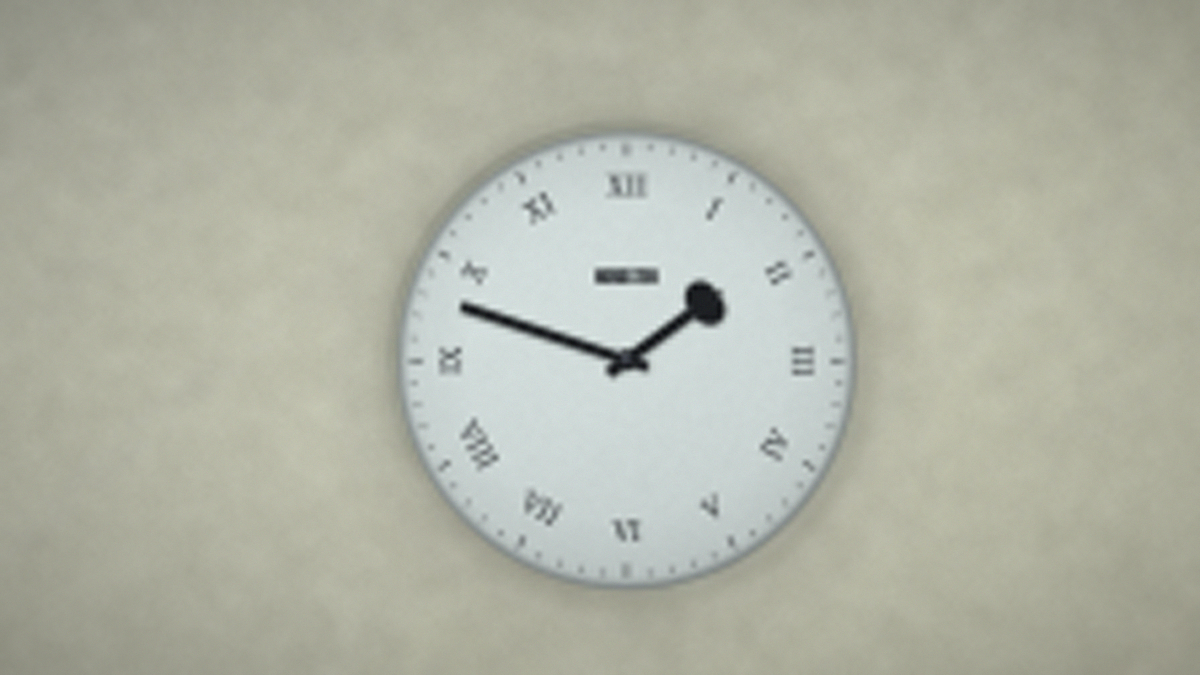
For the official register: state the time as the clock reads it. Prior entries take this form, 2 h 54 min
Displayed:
1 h 48 min
